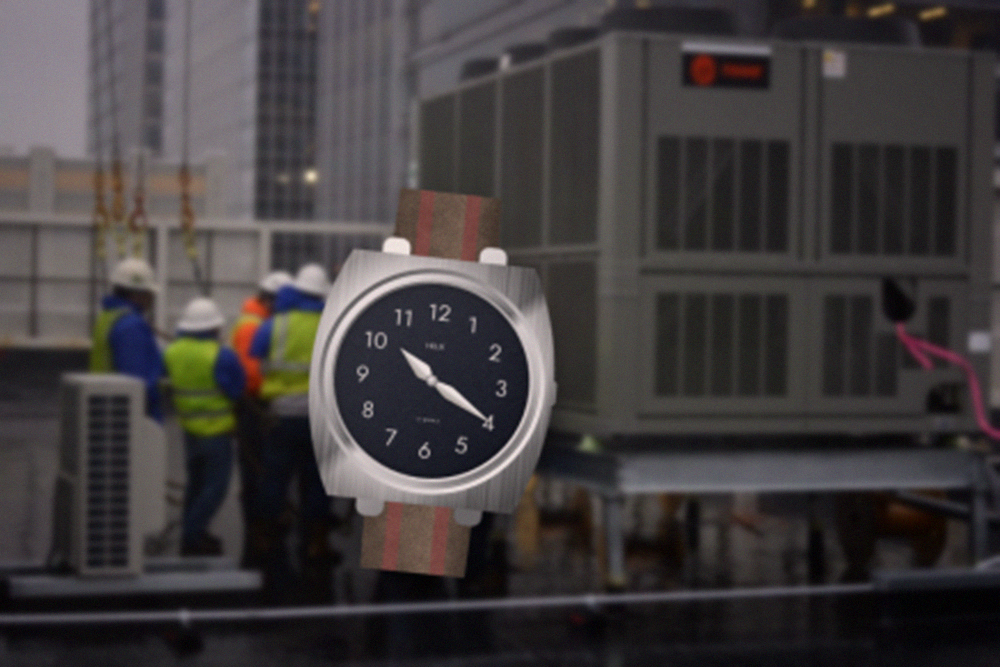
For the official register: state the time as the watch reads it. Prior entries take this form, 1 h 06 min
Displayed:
10 h 20 min
